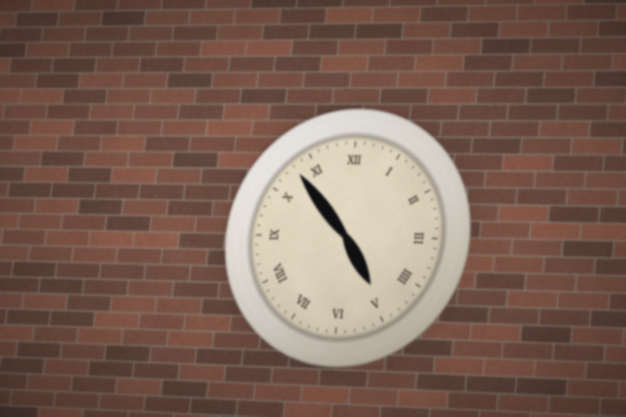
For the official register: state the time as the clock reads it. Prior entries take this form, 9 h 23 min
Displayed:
4 h 53 min
